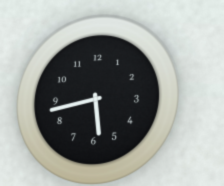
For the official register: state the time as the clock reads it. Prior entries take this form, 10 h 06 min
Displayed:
5 h 43 min
